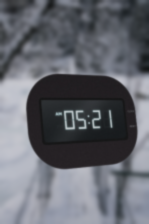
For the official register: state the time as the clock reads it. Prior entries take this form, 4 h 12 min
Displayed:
5 h 21 min
